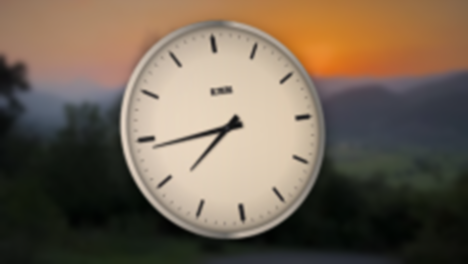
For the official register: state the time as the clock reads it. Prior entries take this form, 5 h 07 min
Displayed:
7 h 44 min
